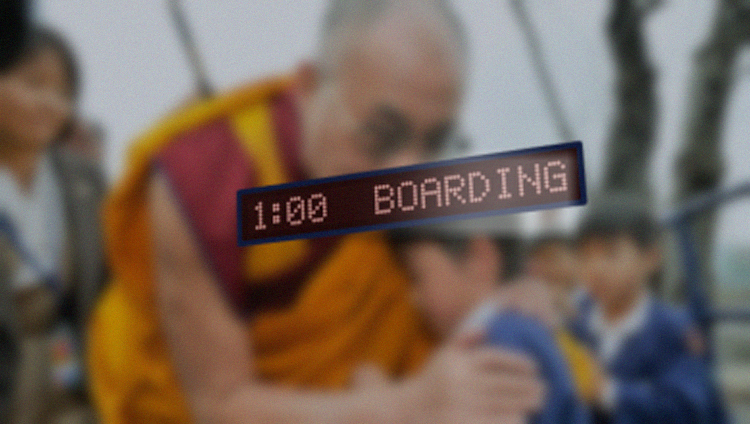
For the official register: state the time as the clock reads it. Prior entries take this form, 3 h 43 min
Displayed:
1 h 00 min
